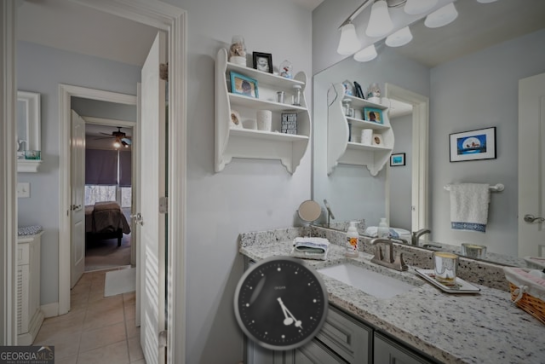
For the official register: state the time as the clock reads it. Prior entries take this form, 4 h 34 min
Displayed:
5 h 24 min
